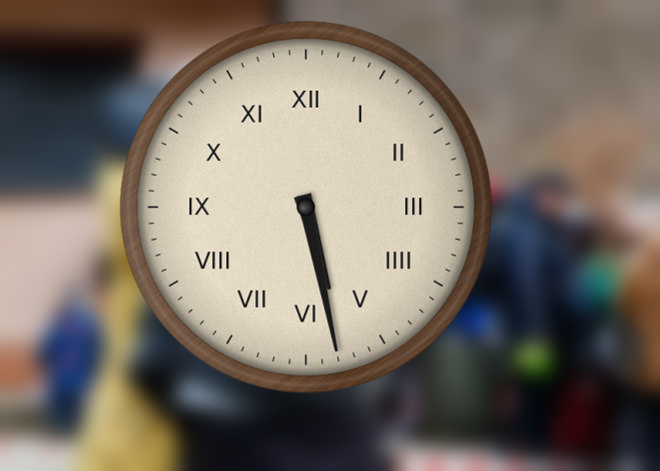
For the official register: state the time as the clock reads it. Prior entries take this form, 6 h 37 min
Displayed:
5 h 28 min
